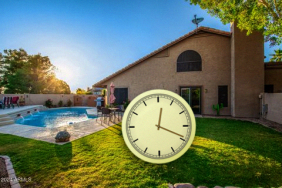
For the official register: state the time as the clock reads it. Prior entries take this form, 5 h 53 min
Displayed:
12 h 19 min
